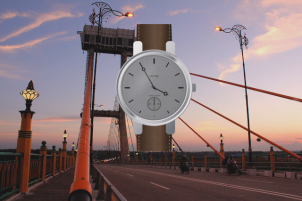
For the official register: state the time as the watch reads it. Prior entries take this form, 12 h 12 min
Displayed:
3 h 55 min
